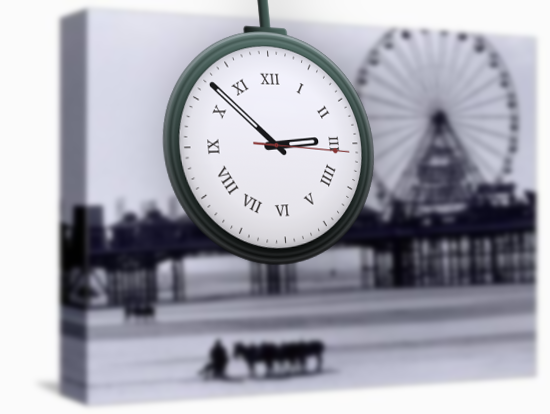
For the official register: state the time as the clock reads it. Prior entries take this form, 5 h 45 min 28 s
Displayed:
2 h 52 min 16 s
